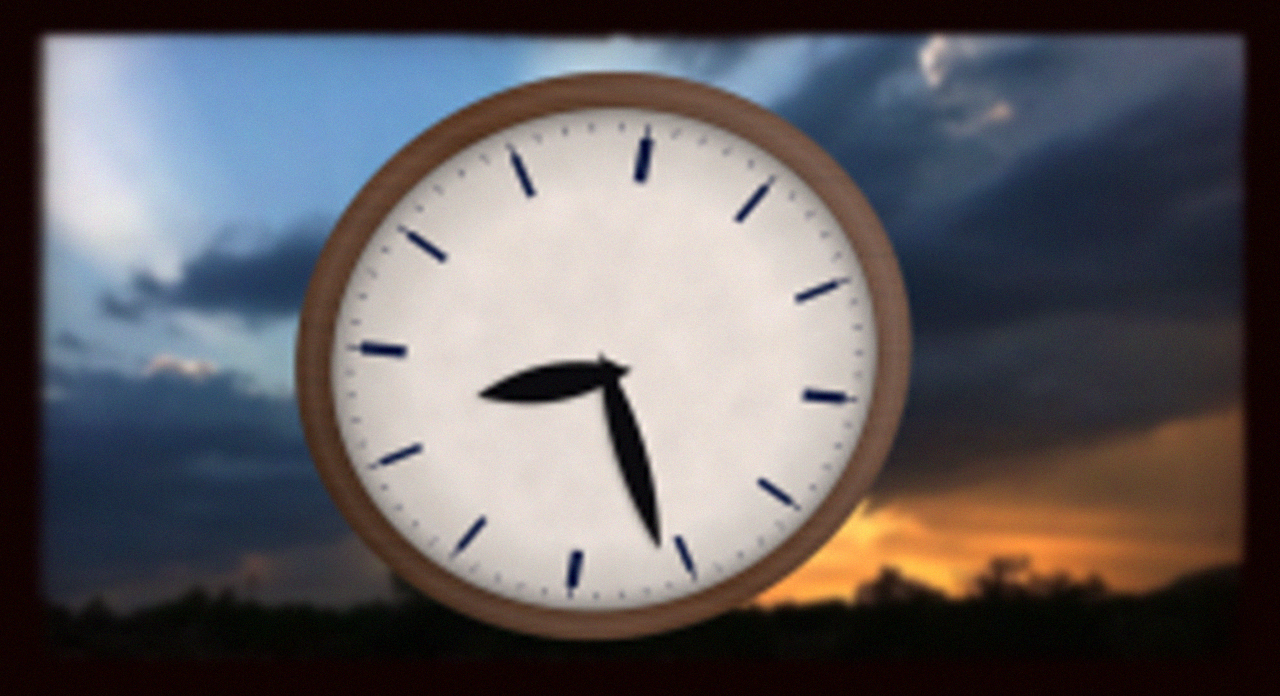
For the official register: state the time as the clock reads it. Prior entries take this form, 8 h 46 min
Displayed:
8 h 26 min
